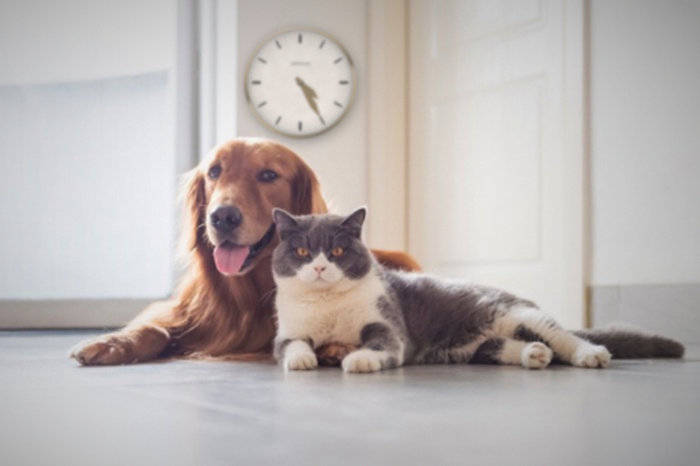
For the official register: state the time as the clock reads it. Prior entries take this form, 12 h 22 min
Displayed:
4 h 25 min
